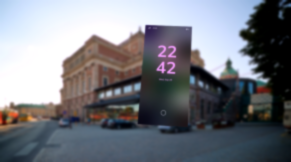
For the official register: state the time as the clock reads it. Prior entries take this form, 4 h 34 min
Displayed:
22 h 42 min
